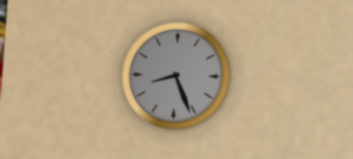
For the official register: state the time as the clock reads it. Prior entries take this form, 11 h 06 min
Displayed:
8 h 26 min
